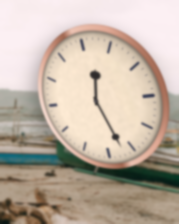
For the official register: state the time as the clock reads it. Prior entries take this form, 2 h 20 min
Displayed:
12 h 27 min
